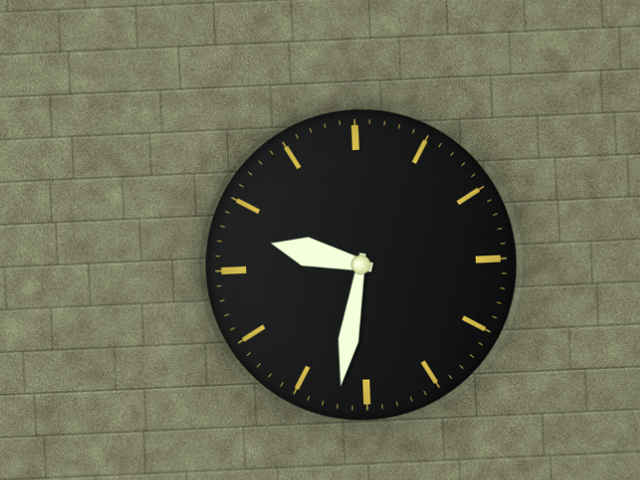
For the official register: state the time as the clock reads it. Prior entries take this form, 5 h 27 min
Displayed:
9 h 32 min
